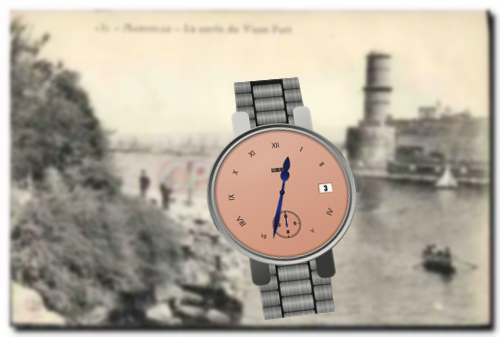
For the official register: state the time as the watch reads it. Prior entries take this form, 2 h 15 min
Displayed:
12 h 33 min
